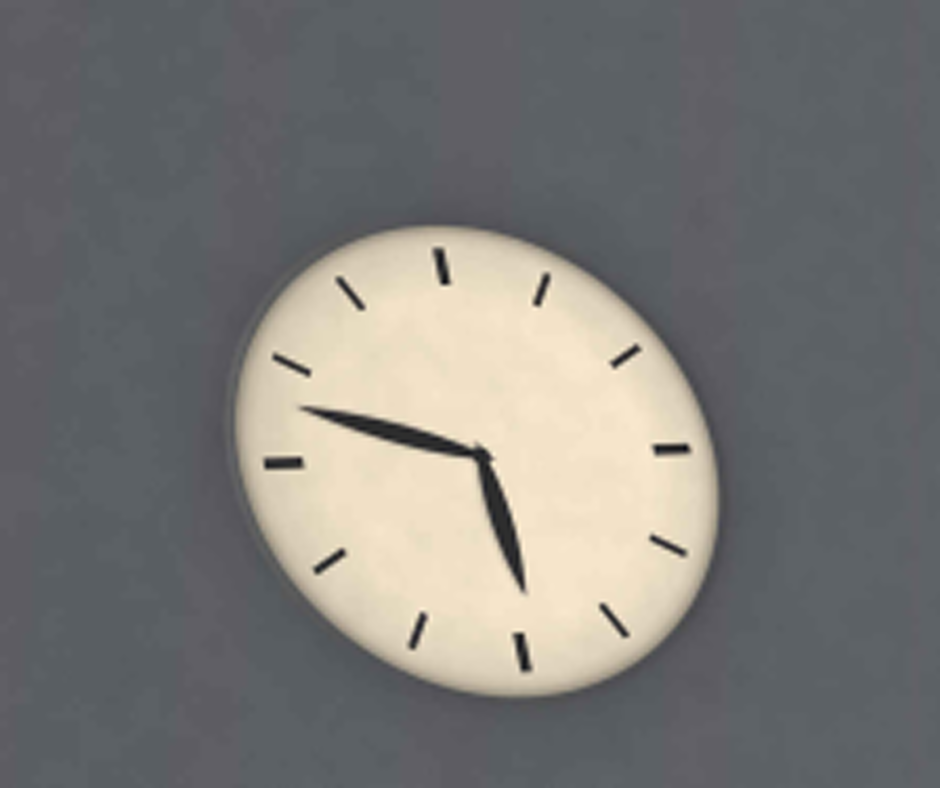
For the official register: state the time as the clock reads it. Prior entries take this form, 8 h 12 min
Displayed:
5 h 48 min
